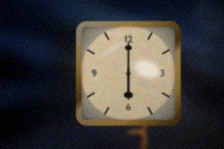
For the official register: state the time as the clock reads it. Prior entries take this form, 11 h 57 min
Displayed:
6 h 00 min
